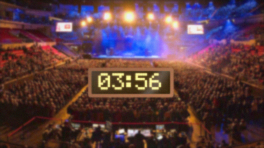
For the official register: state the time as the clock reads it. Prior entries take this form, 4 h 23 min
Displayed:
3 h 56 min
